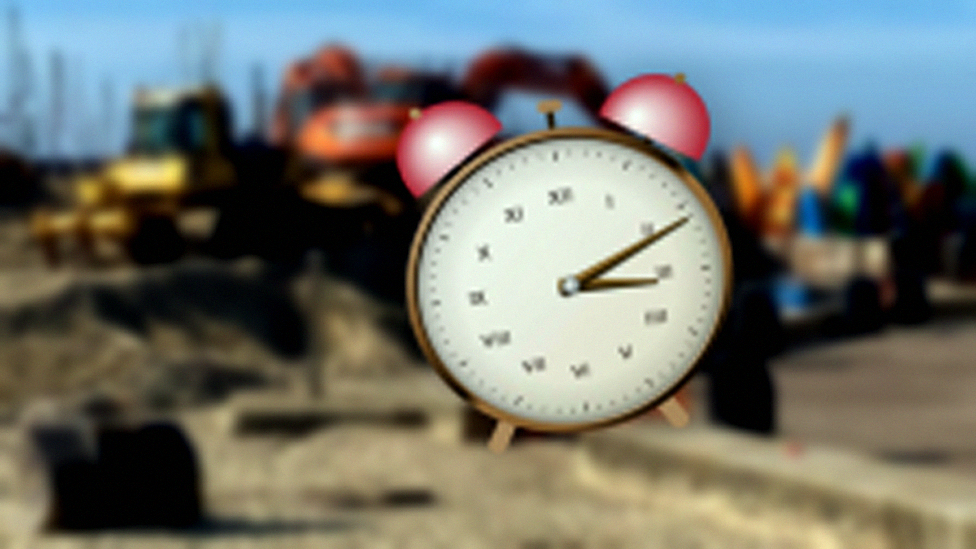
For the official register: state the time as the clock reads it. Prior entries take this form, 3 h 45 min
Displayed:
3 h 11 min
